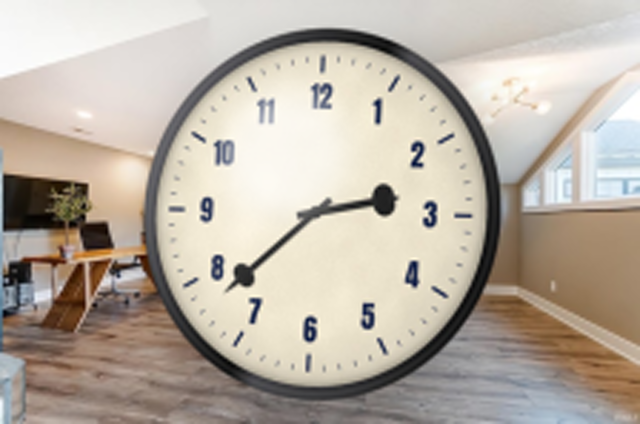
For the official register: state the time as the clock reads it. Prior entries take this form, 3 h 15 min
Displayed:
2 h 38 min
